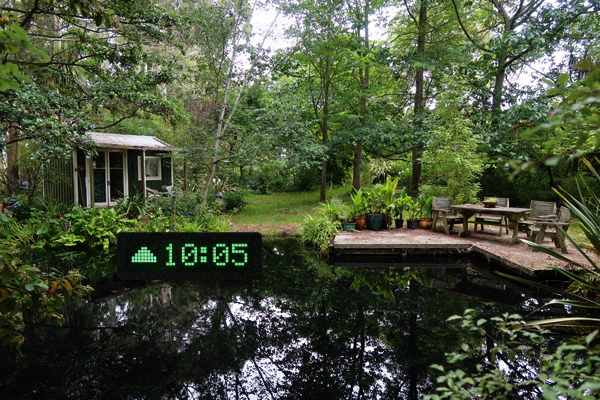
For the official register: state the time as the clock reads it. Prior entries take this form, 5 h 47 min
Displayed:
10 h 05 min
